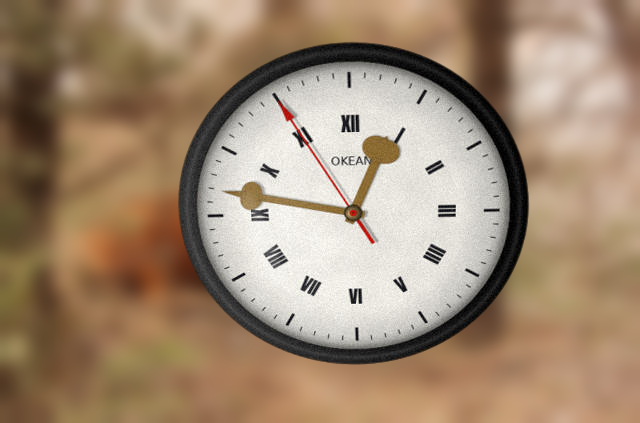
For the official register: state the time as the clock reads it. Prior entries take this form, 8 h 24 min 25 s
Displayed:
12 h 46 min 55 s
